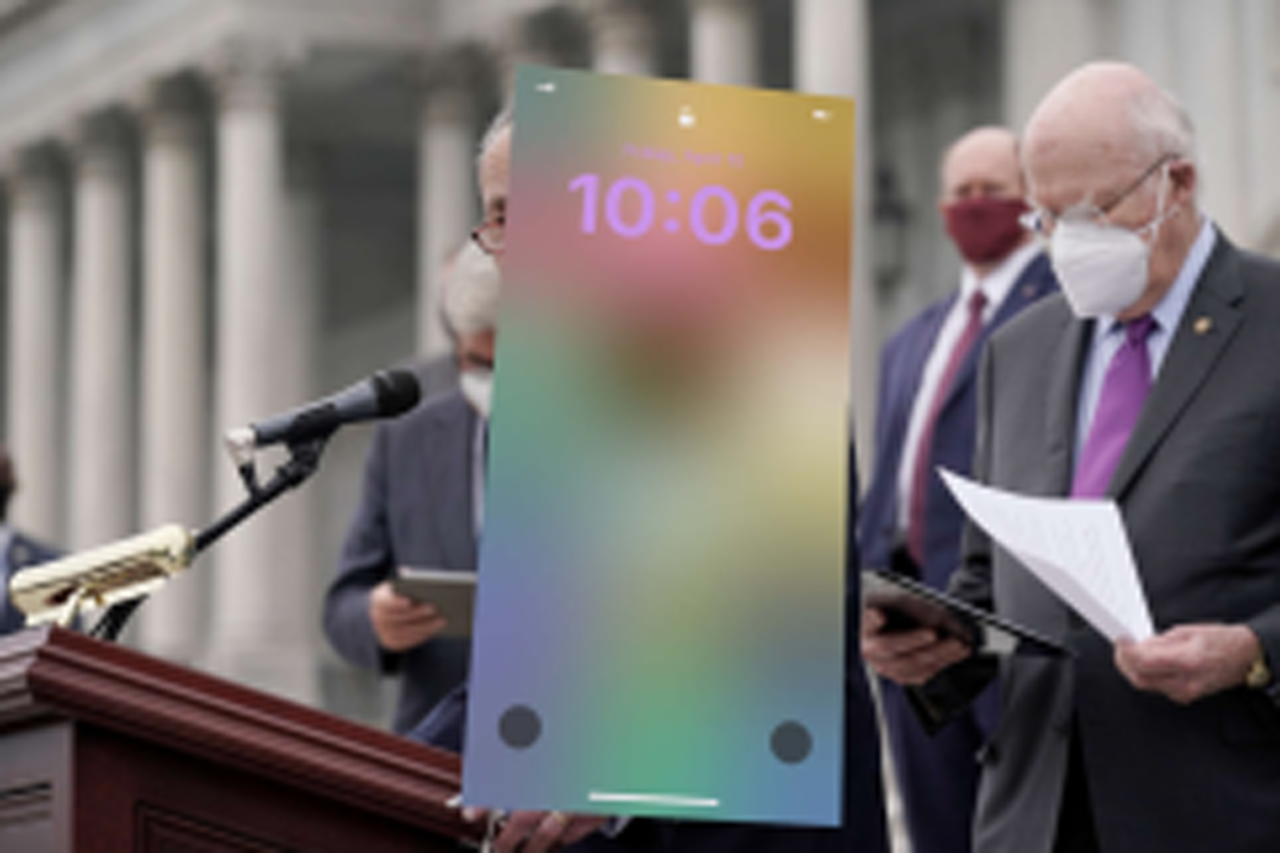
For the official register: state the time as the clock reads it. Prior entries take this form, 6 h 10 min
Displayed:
10 h 06 min
